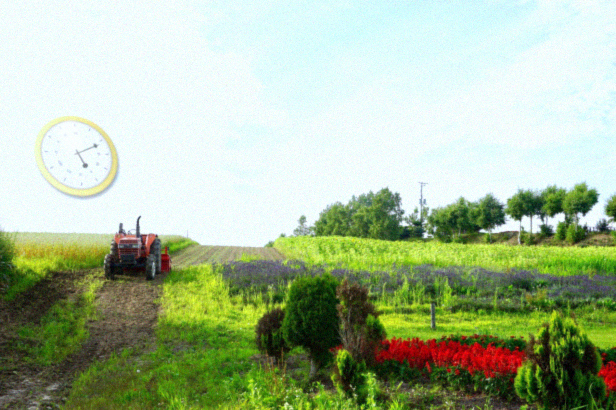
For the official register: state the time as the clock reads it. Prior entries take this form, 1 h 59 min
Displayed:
5 h 11 min
